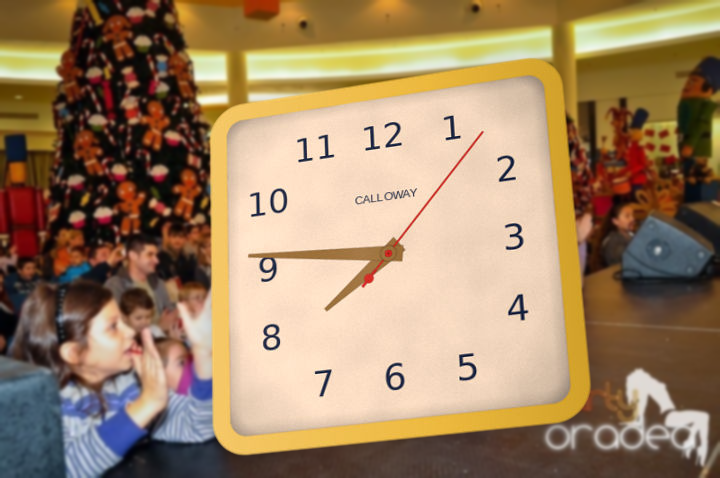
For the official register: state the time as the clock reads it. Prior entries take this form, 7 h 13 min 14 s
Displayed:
7 h 46 min 07 s
